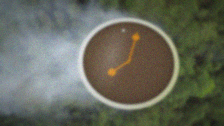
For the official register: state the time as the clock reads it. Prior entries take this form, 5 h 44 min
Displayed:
8 h 04 min
